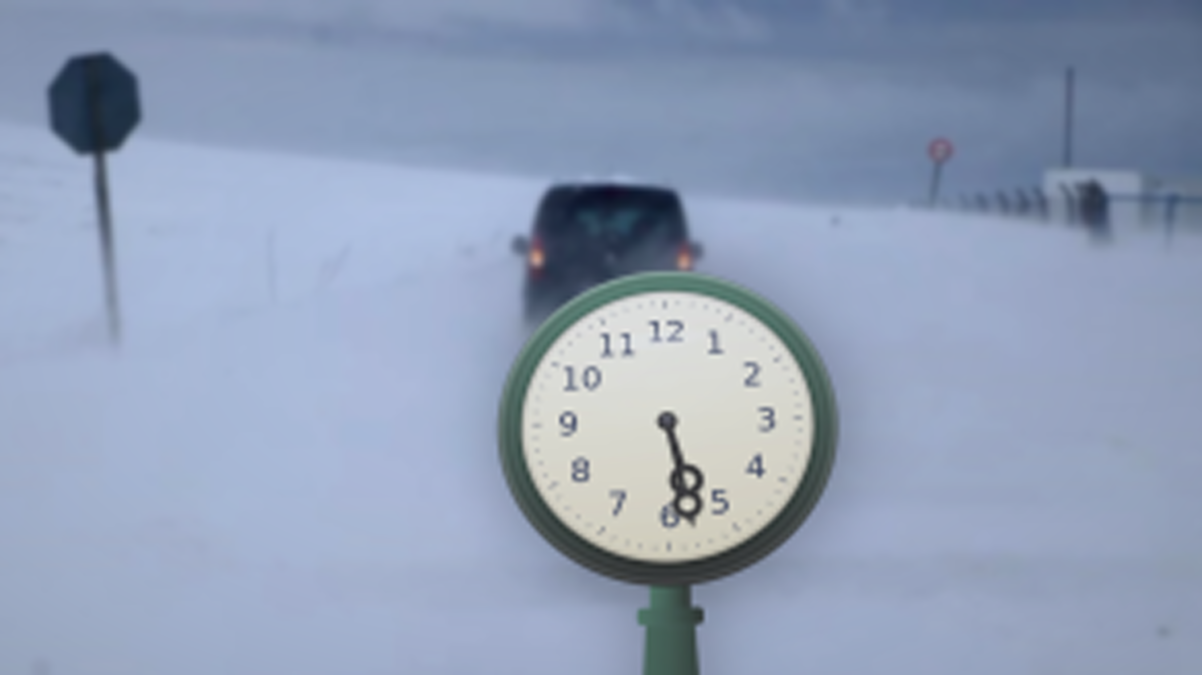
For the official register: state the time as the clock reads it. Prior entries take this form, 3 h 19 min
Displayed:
5 h 28 min
